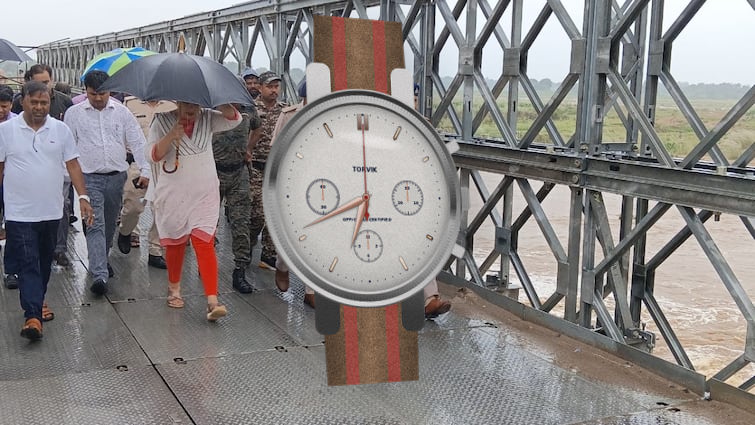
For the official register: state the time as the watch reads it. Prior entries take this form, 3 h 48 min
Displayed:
6 h 41 min
